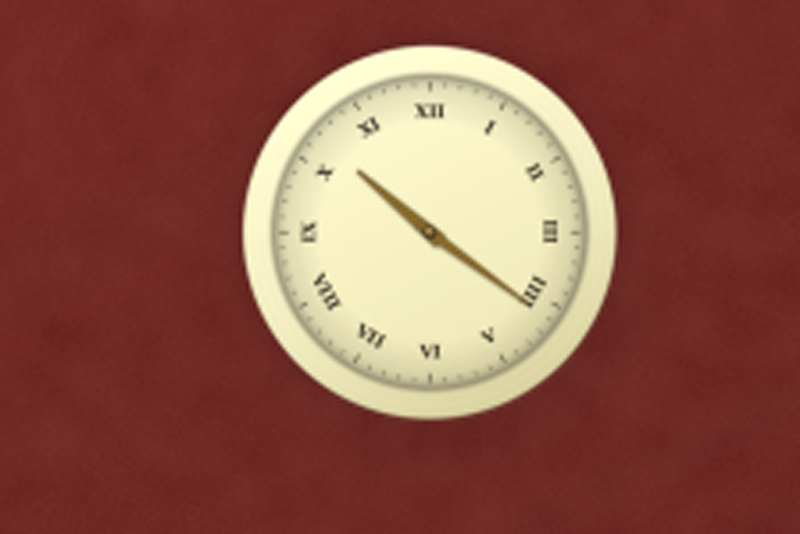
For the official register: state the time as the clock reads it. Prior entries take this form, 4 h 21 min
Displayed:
10 h 21 min
